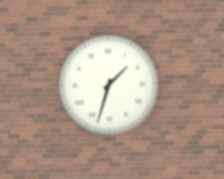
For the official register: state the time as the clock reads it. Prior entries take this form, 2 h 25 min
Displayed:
1 h 33 min
